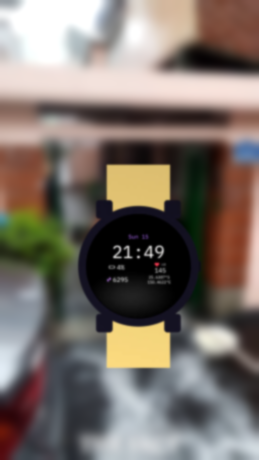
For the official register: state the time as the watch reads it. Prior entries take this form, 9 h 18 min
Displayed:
21 h 49 min
